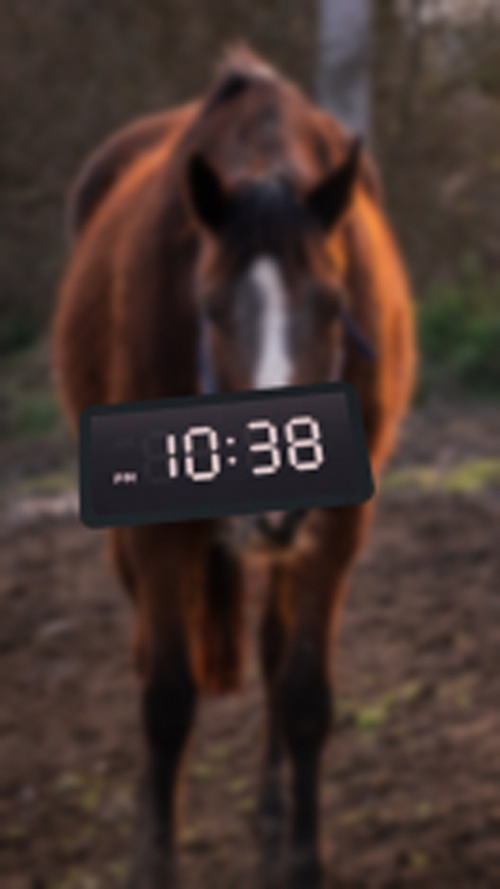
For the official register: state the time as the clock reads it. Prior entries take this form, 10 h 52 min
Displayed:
10 h 38 min
